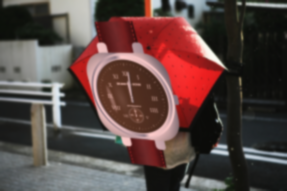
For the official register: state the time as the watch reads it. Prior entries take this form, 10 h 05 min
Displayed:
12 h 01 min
